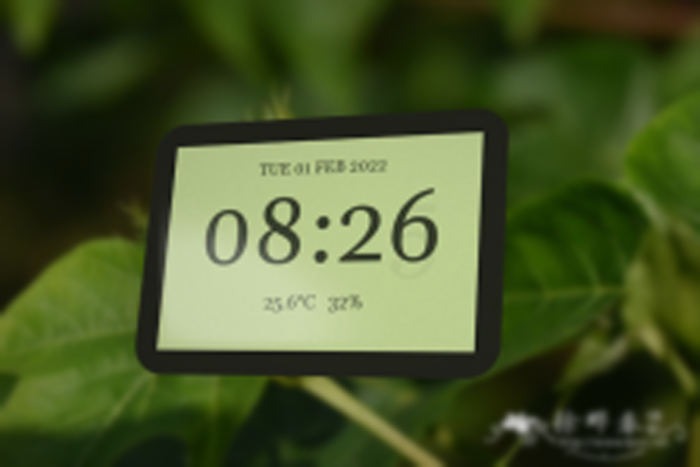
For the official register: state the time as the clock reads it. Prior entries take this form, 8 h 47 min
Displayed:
8 h 26 min
